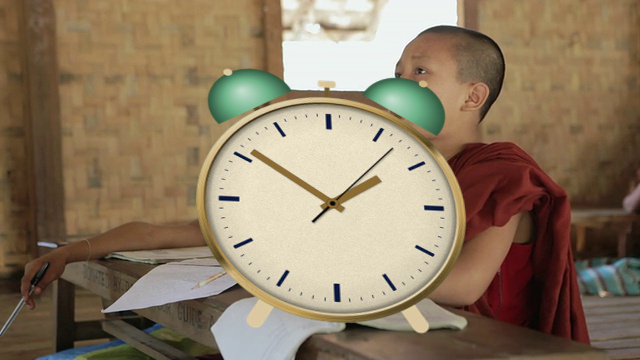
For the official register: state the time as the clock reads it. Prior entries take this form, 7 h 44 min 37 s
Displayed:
1 h 51 min 07 s
